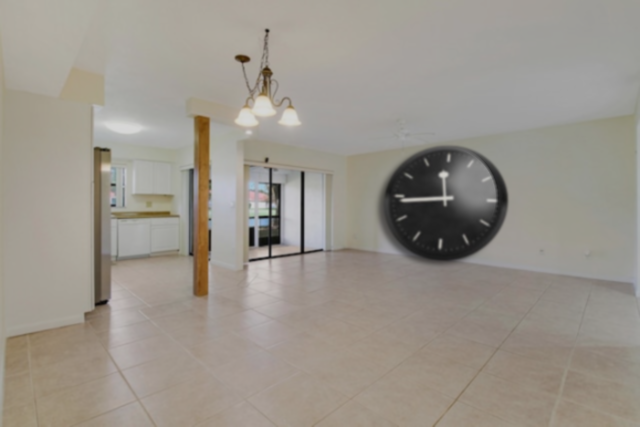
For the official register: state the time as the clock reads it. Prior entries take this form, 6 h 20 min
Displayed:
11 h 44 min
